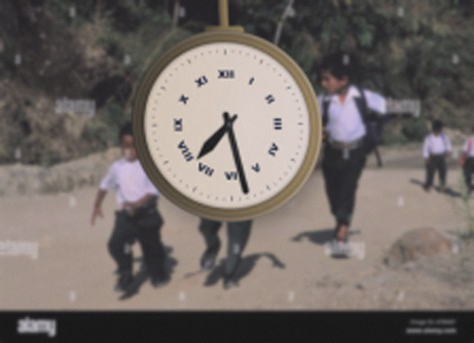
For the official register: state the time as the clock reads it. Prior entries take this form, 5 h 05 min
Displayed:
7 h 28 min
